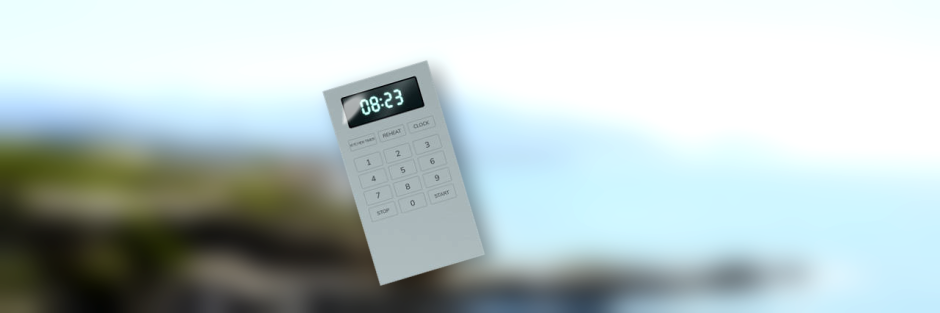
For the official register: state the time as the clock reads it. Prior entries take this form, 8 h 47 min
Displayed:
8 h 23 min
